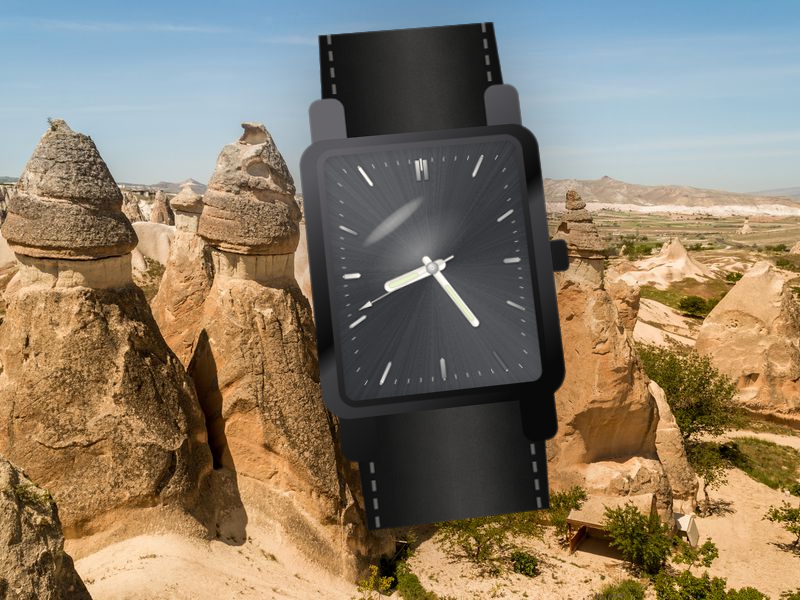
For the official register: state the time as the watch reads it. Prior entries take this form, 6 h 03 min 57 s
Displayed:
8 h 24 min 41 s
